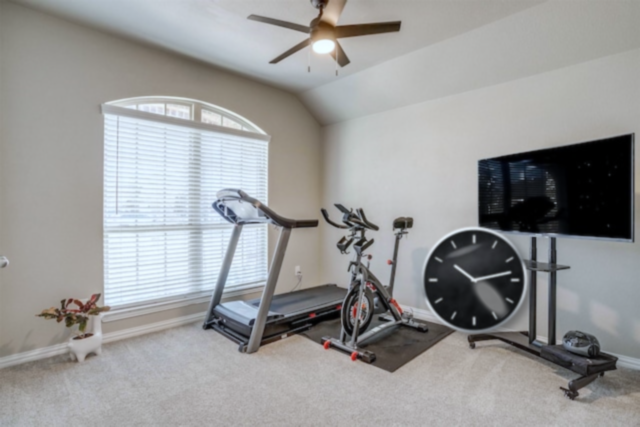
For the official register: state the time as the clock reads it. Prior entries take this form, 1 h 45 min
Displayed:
10 h 13 min
